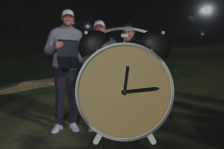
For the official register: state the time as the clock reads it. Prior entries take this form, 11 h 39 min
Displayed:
12 h 14 min
